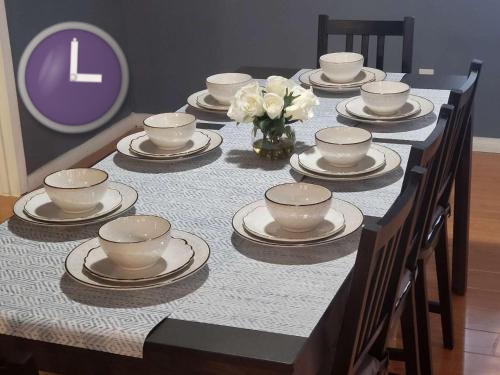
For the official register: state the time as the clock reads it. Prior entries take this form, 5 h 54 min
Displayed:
3 h 00 min
